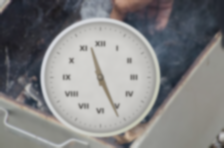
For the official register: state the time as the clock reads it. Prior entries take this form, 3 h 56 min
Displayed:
11 h 26 min
